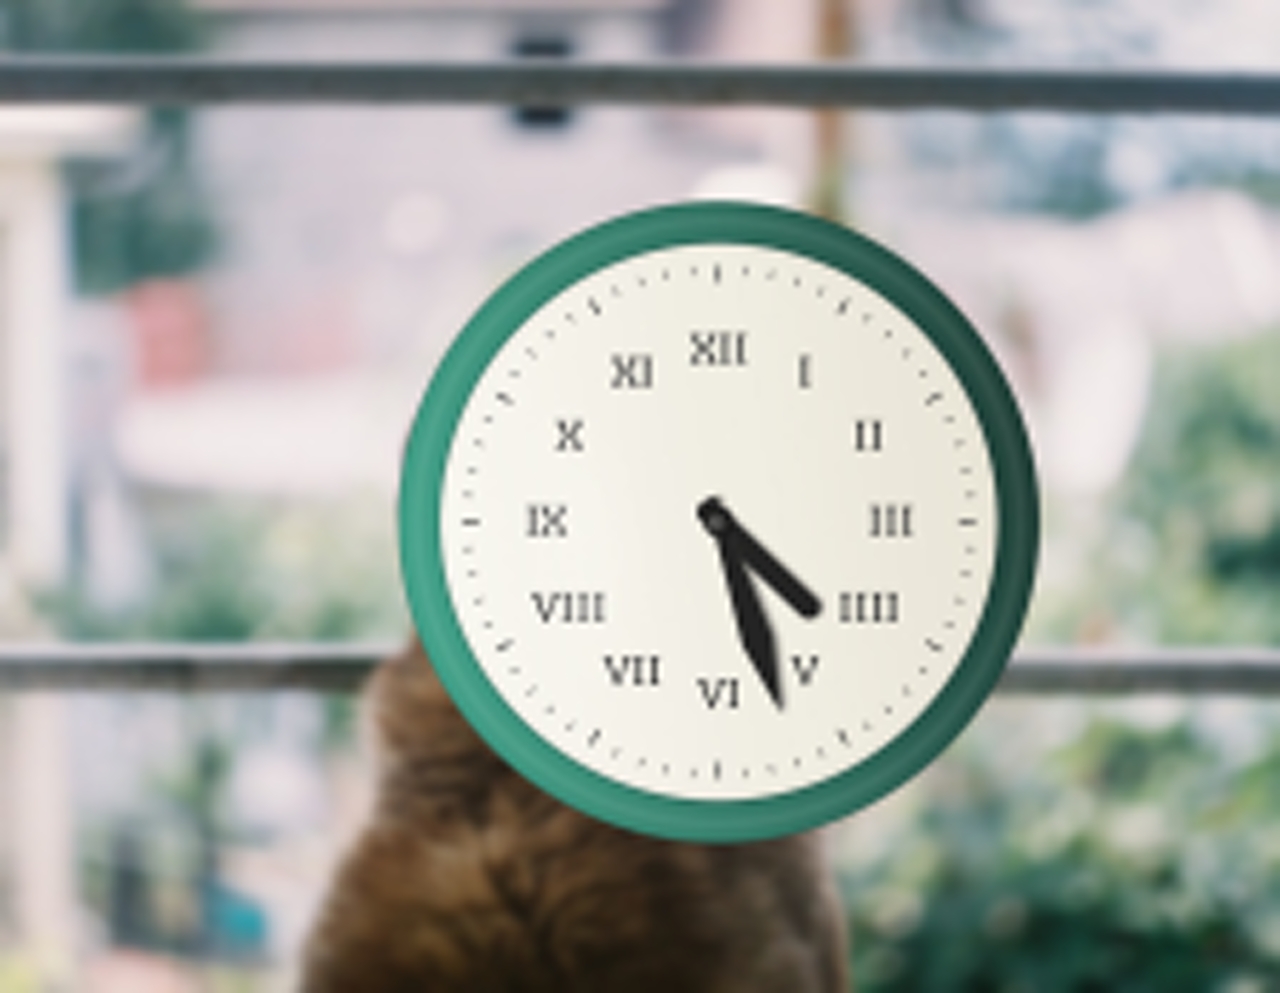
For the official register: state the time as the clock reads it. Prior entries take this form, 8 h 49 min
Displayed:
4 h 27 min
